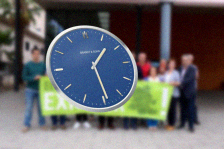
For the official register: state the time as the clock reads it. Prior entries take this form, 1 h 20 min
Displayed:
1 h 29 min
